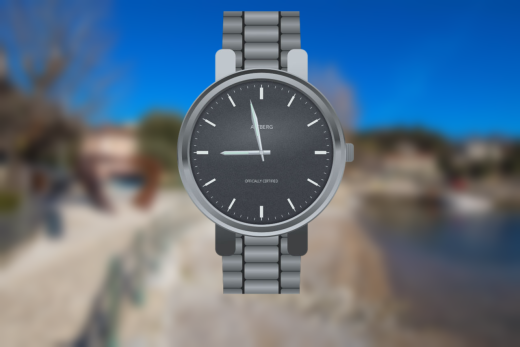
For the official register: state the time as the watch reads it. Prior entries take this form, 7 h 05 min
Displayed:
8 h 58 min
